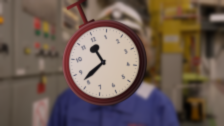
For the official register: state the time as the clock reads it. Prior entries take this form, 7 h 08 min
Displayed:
11 h 42 min
